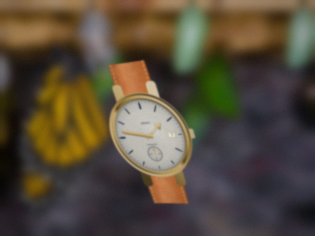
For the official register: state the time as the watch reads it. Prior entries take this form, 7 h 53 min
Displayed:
1 h 47 min
